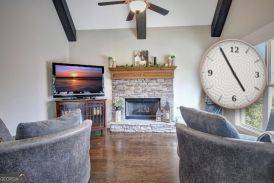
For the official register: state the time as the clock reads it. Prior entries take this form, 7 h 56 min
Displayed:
4 h 55 min
